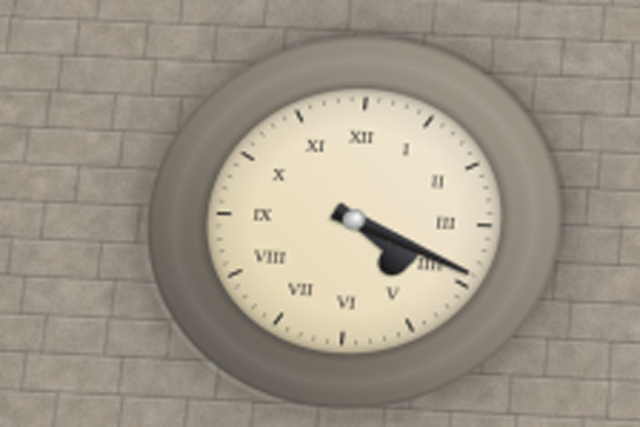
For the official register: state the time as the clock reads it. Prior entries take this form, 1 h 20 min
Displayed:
4 h 19 min
